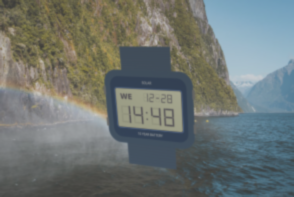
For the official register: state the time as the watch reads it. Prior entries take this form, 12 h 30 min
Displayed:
14 h 48 min
